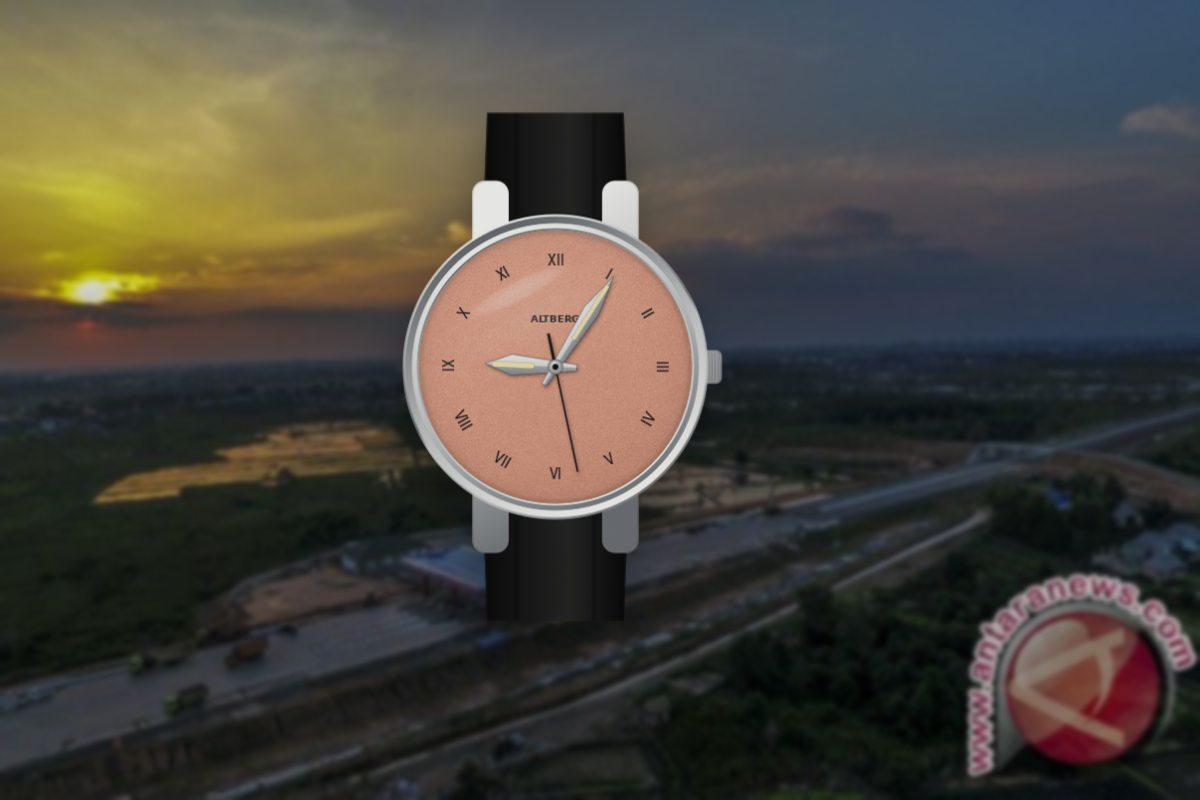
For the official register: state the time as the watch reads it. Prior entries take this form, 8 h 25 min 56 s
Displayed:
9 h 05 min 28 s
